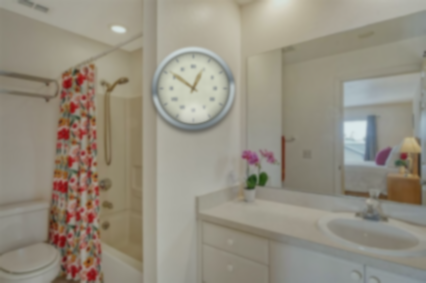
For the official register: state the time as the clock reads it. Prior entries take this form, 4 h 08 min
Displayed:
12 h 51 min
